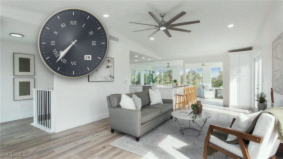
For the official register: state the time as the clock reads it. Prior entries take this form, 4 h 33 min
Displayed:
7 h 37 min
